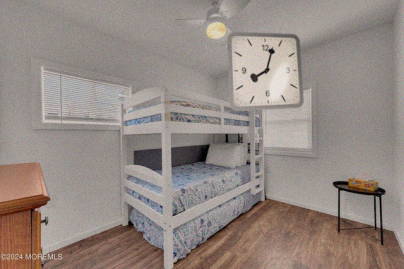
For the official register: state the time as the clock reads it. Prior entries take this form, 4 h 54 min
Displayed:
8 h 03 min
